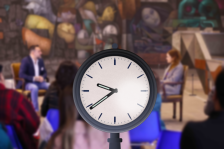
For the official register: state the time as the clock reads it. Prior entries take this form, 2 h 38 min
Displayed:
9 h 39 min
